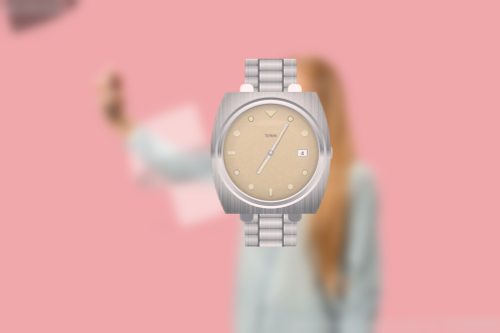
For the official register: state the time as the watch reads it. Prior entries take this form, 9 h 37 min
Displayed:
7 h 05 min
